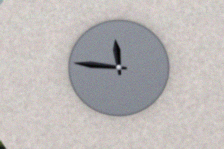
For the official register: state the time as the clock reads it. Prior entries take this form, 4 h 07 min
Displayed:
11 h 46 min
